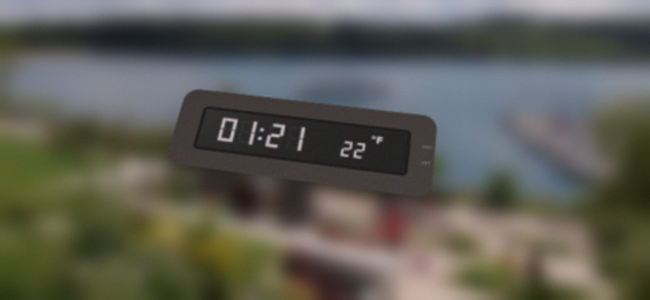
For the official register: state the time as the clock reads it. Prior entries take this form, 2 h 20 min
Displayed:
1 h 21 min
